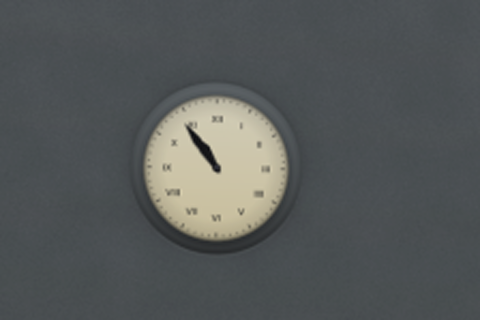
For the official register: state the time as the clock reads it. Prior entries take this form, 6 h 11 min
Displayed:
10 h 54 min
